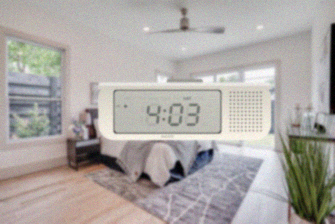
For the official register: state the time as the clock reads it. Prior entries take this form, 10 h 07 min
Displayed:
4 h 03 min
